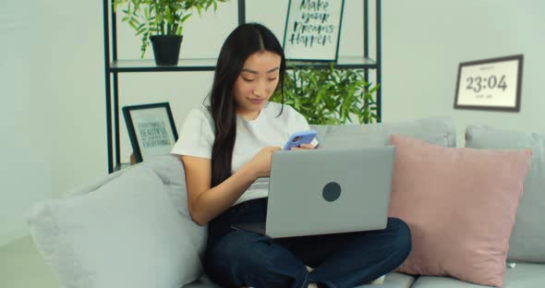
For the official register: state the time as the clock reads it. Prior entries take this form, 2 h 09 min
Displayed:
23 h 04 min
